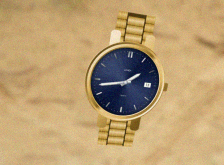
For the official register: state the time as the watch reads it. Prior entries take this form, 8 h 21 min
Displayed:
1 h 43 min
